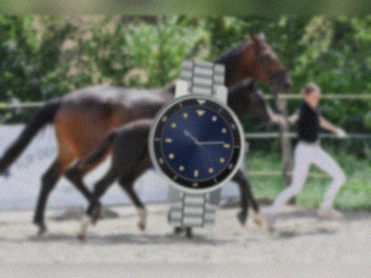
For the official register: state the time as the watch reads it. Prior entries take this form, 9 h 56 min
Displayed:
10 h 14 min
